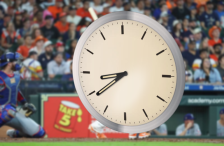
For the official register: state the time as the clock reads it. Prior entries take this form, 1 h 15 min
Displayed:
8 h 39 min
